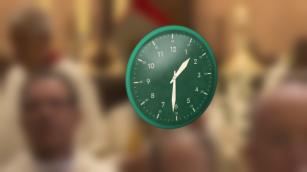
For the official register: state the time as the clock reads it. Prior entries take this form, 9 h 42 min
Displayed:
1 h 31 min
